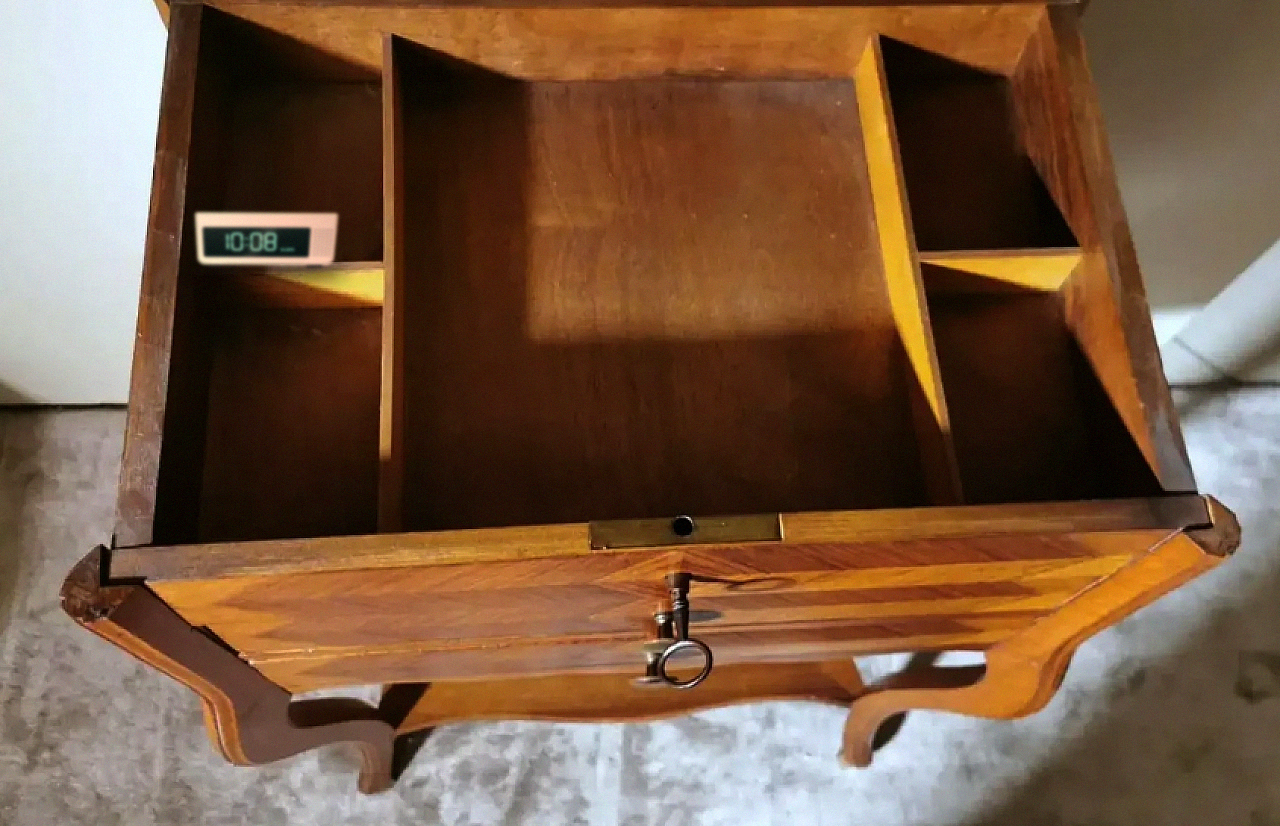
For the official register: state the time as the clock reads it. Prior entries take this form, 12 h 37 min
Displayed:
10 h 08 min
